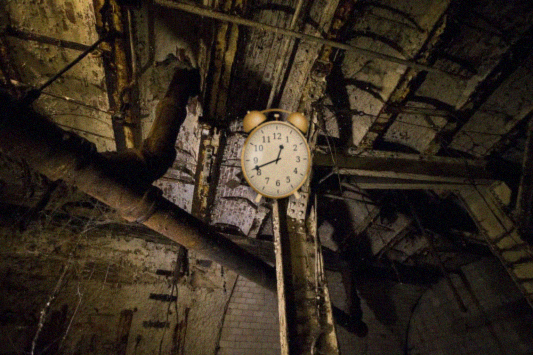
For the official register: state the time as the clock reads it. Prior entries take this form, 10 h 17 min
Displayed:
12 h 42 min
